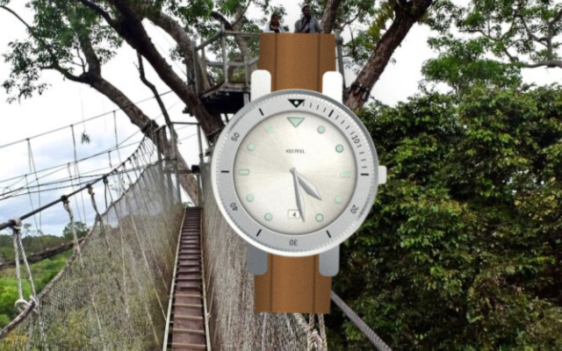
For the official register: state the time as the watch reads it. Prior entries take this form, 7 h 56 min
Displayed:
4 h 28 min
